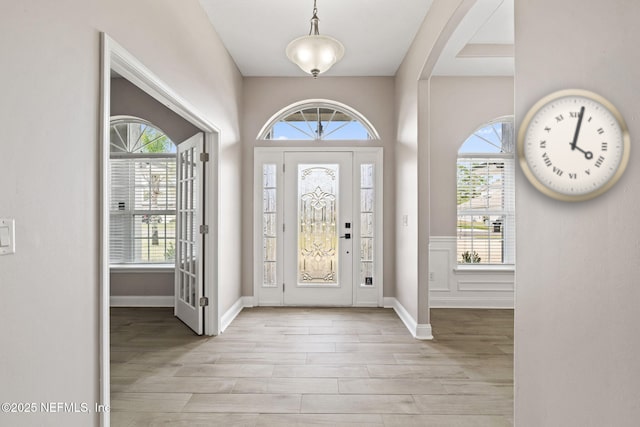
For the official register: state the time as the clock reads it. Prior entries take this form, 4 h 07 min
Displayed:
4 h 02 min
